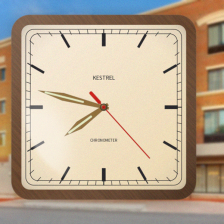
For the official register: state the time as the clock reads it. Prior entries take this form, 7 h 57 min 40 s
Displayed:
7 h 47 min 23 s
